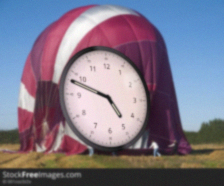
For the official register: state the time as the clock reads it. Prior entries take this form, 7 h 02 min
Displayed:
4 h 48 min
